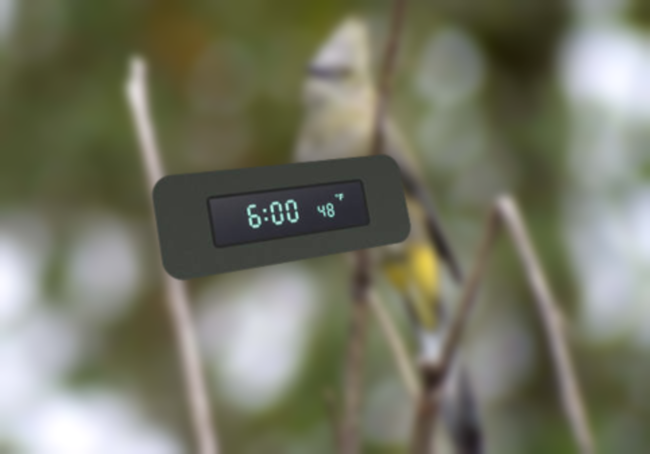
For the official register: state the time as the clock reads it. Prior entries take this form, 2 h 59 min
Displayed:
6 h 00 min
